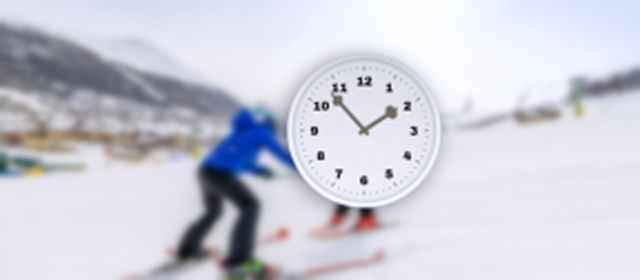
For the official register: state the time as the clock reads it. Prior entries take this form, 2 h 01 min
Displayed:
1 h 53 min
